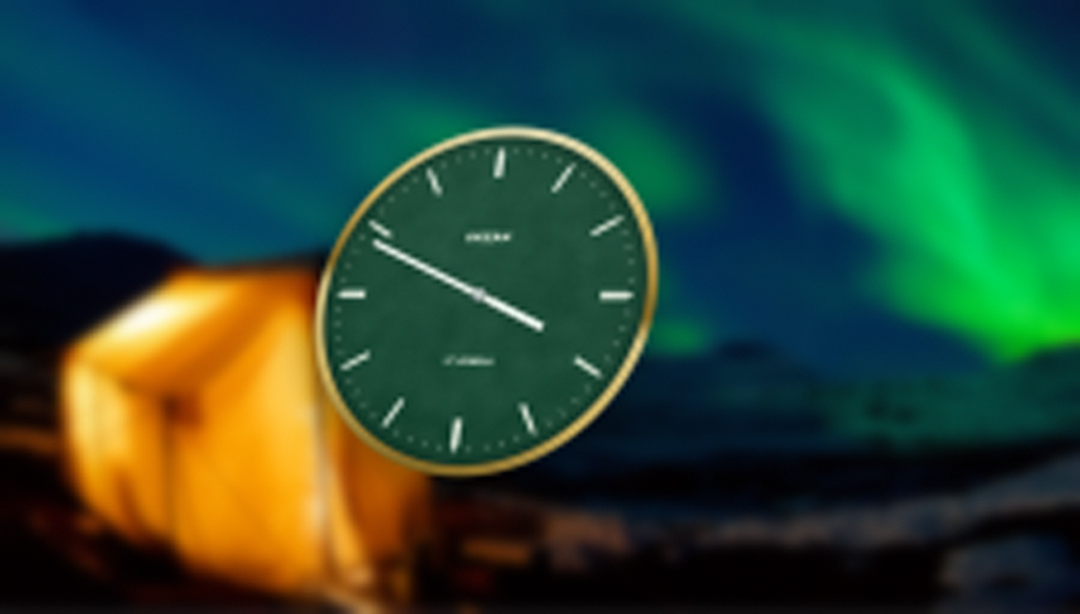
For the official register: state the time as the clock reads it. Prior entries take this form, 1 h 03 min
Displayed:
3 h 49 min
